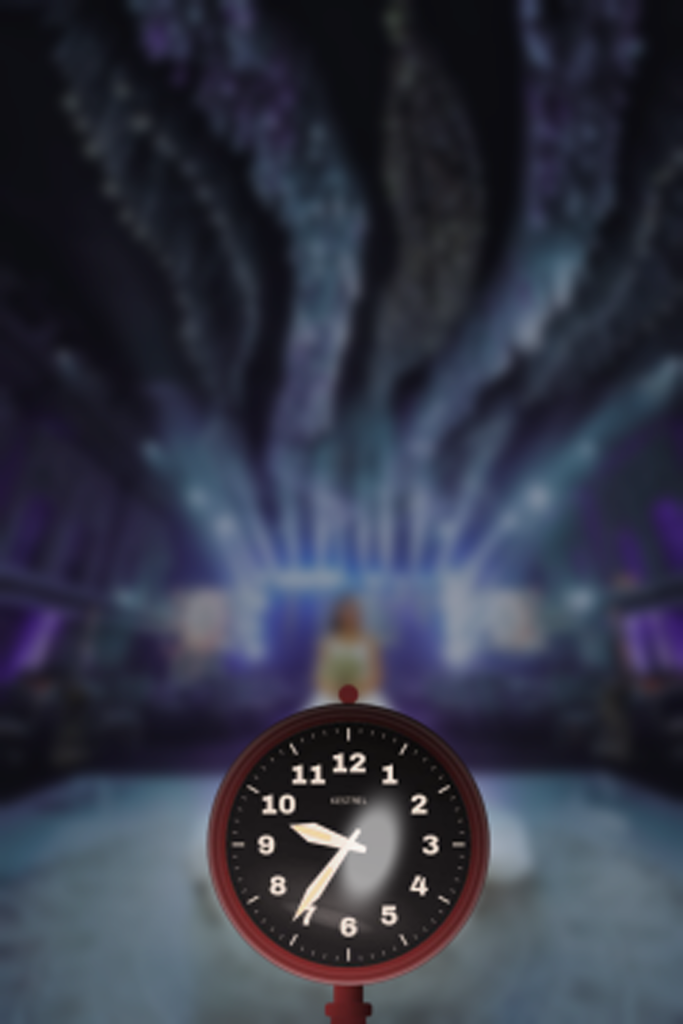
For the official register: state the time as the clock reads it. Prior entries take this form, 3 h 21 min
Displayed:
9 h 36 min
